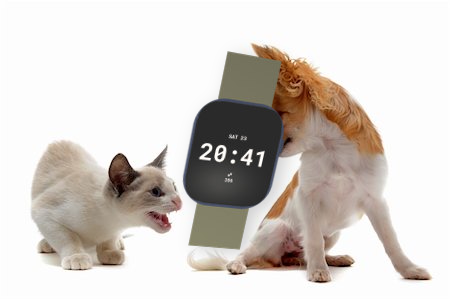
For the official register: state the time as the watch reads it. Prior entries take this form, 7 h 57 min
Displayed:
20 h 41 min
